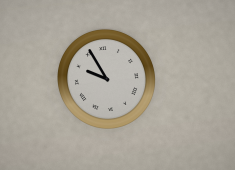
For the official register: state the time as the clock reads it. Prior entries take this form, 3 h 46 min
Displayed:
9 h 56 min
